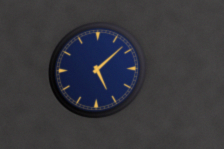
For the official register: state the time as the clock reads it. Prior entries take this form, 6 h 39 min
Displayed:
5 h 08 min
